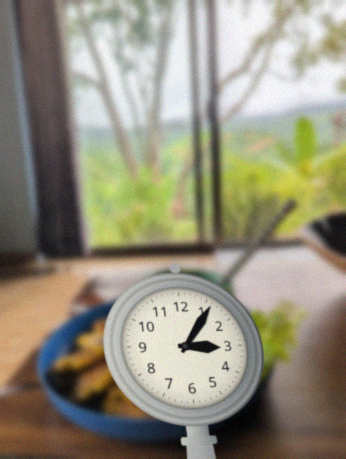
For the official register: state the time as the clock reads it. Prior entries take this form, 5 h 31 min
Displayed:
3 h 06 min
